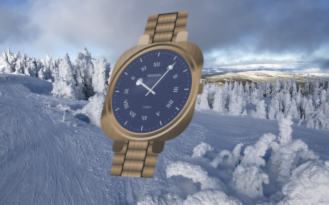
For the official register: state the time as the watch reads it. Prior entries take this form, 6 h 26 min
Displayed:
10 h 06 min
